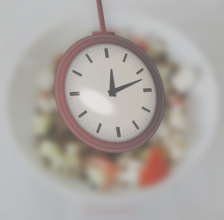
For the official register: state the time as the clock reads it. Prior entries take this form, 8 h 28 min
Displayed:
12 h 12 min
